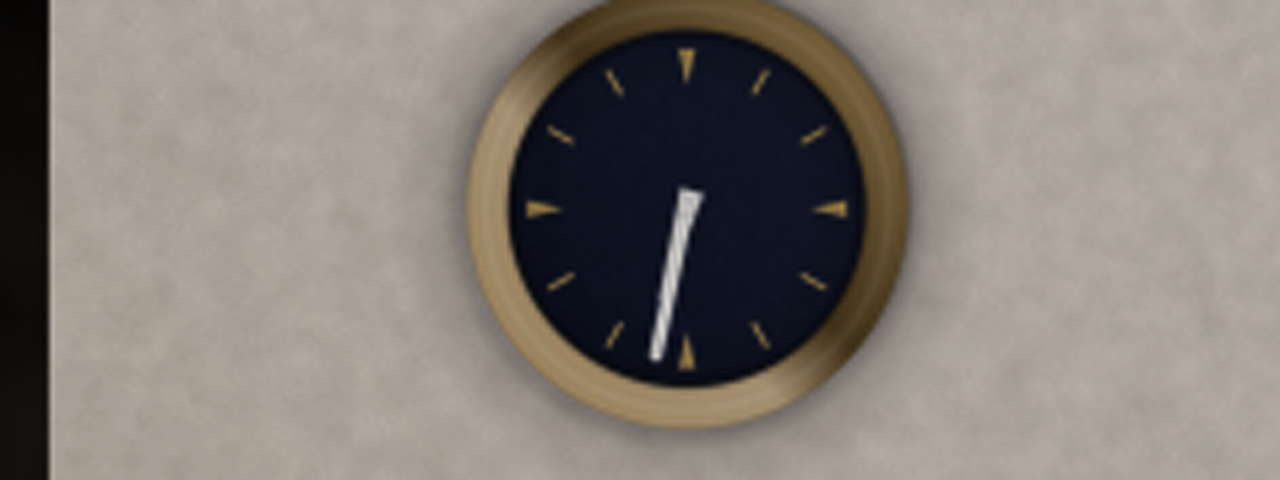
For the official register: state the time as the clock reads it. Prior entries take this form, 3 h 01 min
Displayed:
6 h 32 min
